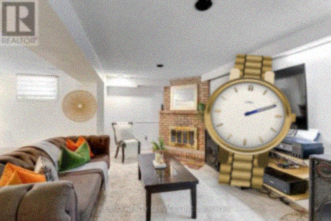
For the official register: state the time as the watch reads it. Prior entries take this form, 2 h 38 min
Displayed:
2 h 11 min
